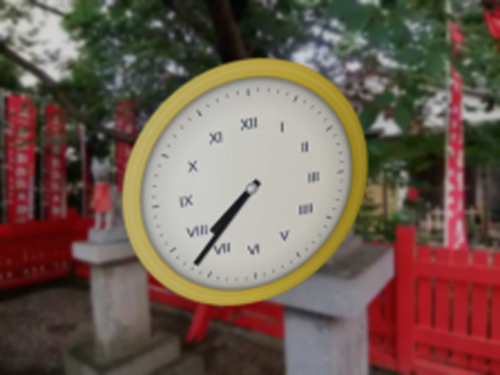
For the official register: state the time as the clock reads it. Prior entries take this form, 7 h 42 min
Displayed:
7 h 37 min
